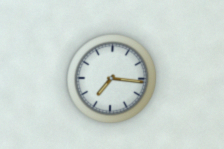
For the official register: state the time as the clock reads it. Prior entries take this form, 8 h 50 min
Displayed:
7 h 16 min
